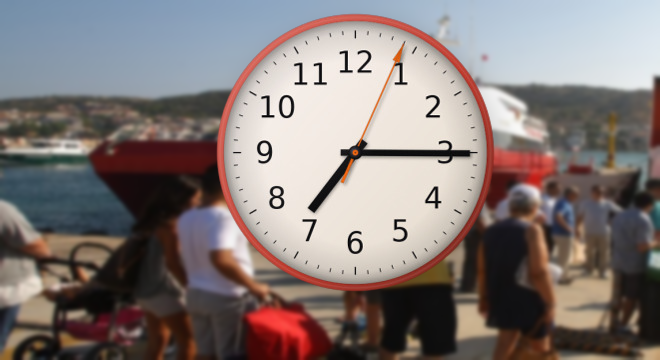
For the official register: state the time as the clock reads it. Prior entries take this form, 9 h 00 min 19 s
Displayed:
7 h 15 min 04 s
